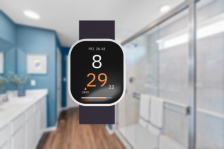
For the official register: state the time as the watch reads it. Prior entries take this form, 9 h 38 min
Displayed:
8 h 29 min
